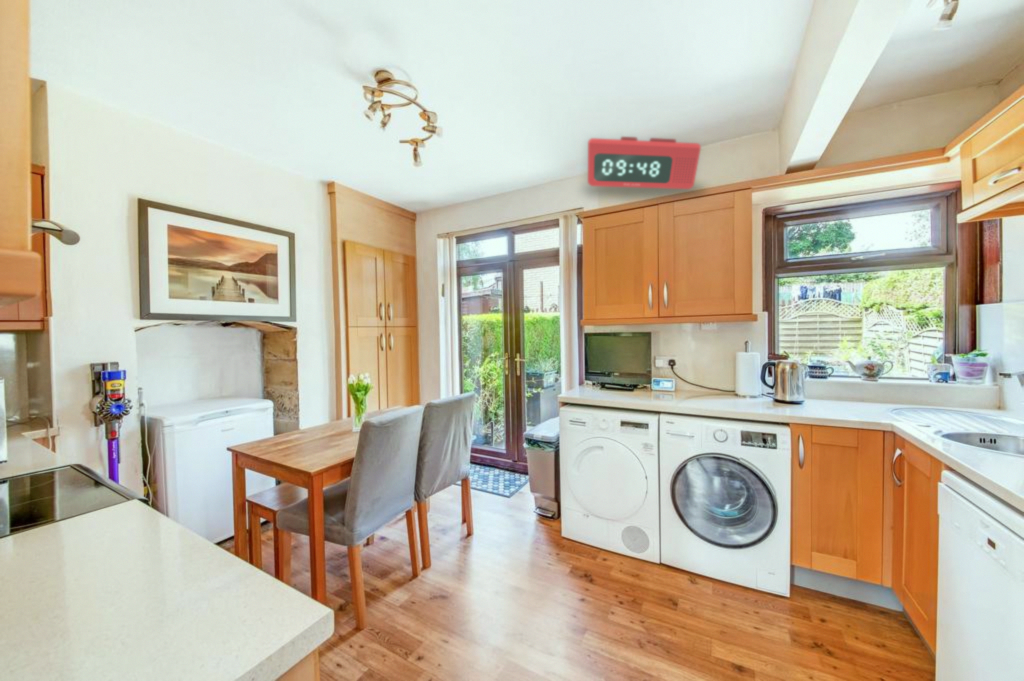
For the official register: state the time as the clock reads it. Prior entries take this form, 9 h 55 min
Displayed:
9 h 48 min
